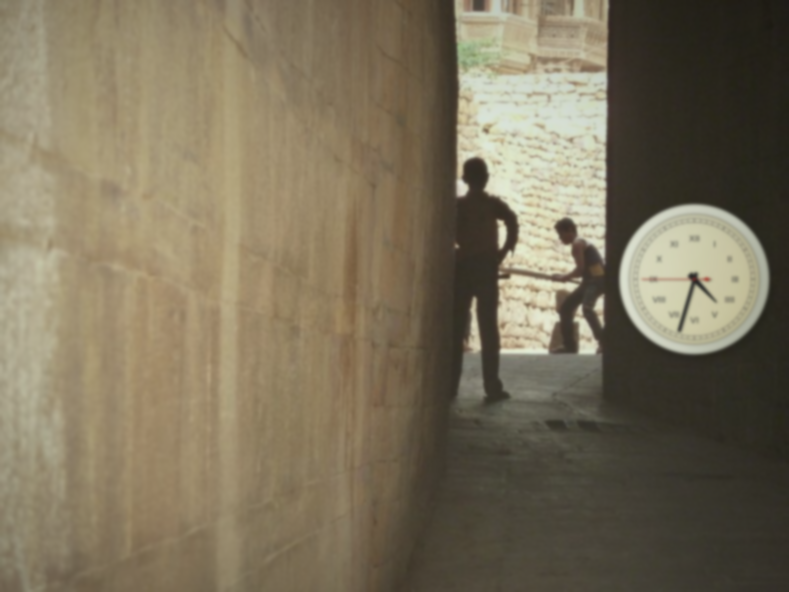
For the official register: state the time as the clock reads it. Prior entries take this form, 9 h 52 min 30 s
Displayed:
4 h 32 min 45 s
